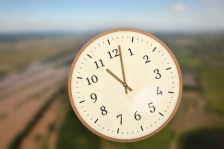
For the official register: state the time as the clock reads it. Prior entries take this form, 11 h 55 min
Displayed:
11 h 02 min
